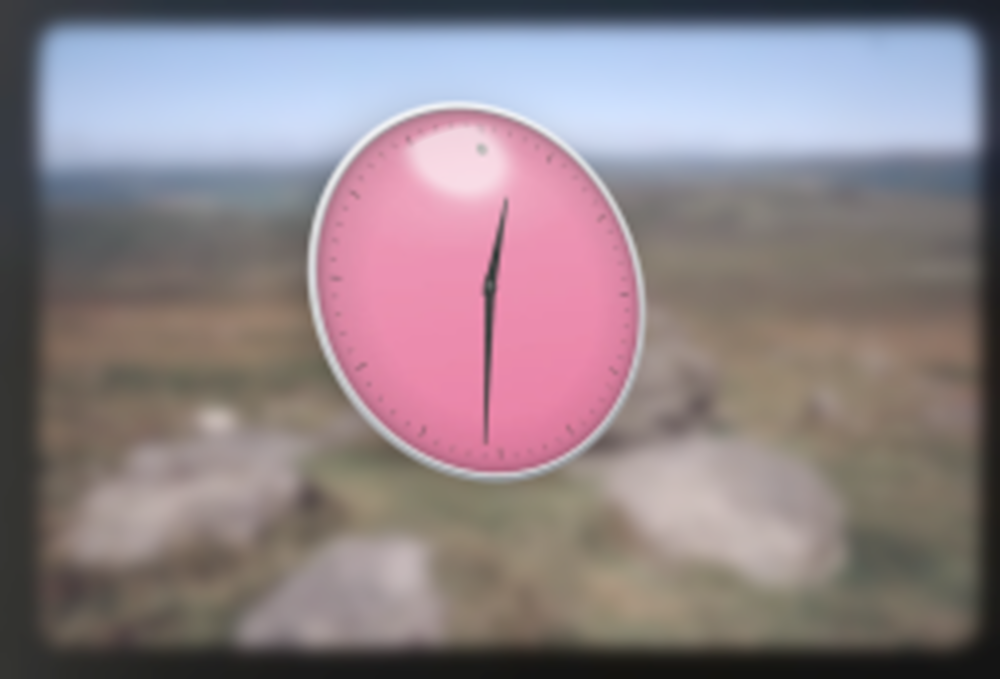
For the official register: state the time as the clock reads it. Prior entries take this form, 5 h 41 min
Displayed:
12 h 31 min
